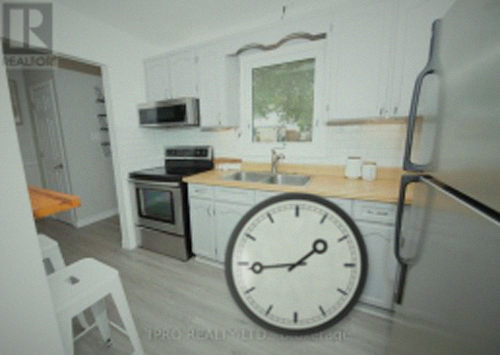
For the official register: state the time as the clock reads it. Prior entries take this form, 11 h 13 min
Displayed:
1 h 44 min
